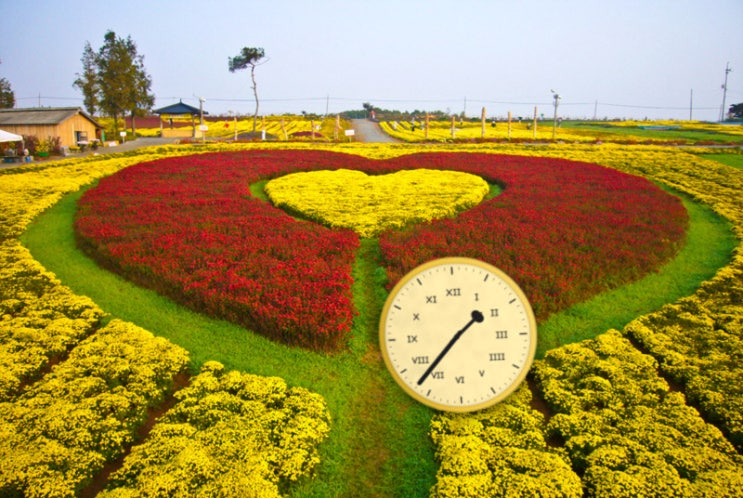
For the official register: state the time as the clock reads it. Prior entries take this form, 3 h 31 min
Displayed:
1 h 37 min
